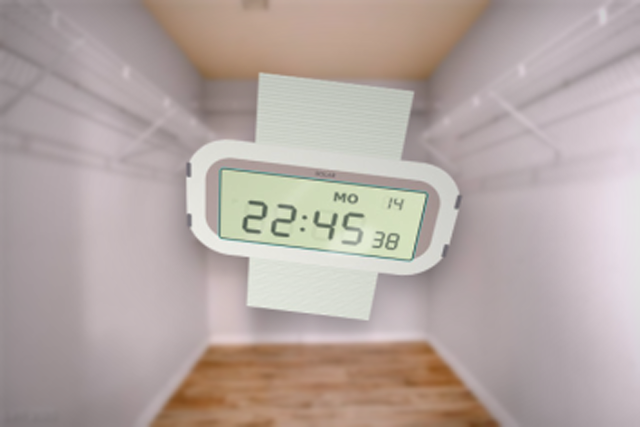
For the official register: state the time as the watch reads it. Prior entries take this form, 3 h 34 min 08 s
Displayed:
22 h 45 min 38 s
